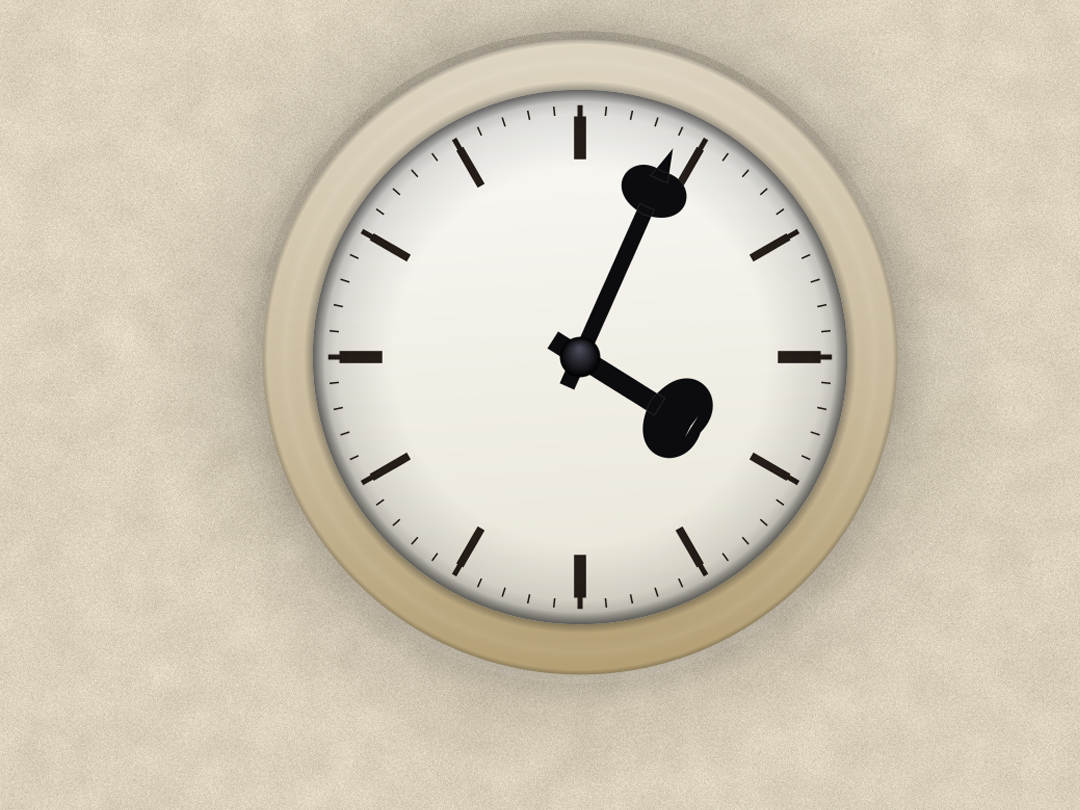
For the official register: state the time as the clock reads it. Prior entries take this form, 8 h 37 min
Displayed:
4 h 04 min
